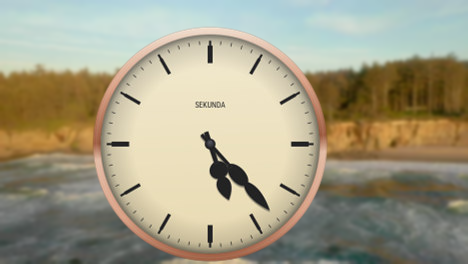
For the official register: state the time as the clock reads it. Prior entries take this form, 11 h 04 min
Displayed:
5 h 23 min
